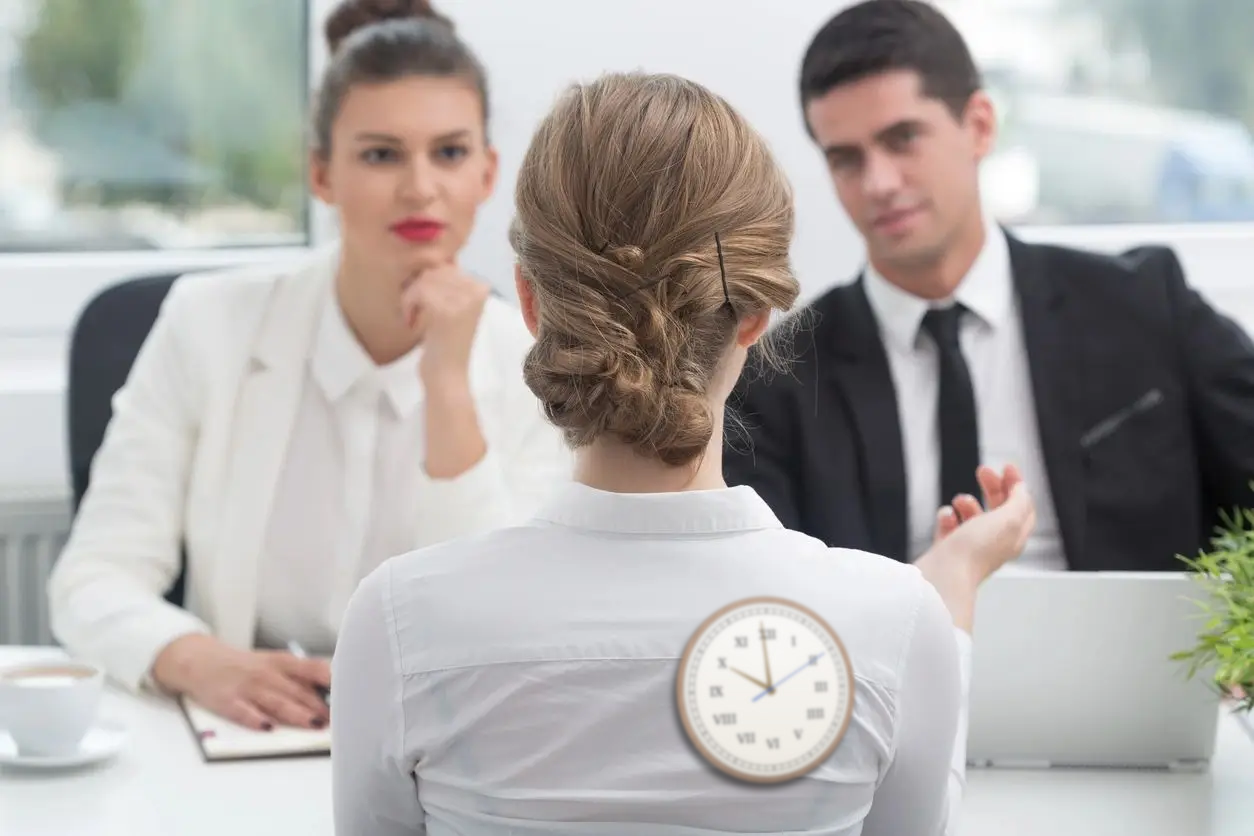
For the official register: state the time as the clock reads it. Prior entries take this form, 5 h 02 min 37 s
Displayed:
9 h 59 min 10 s
